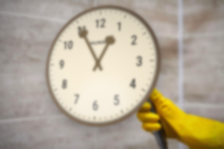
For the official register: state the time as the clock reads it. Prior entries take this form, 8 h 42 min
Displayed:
12 h 55 min
